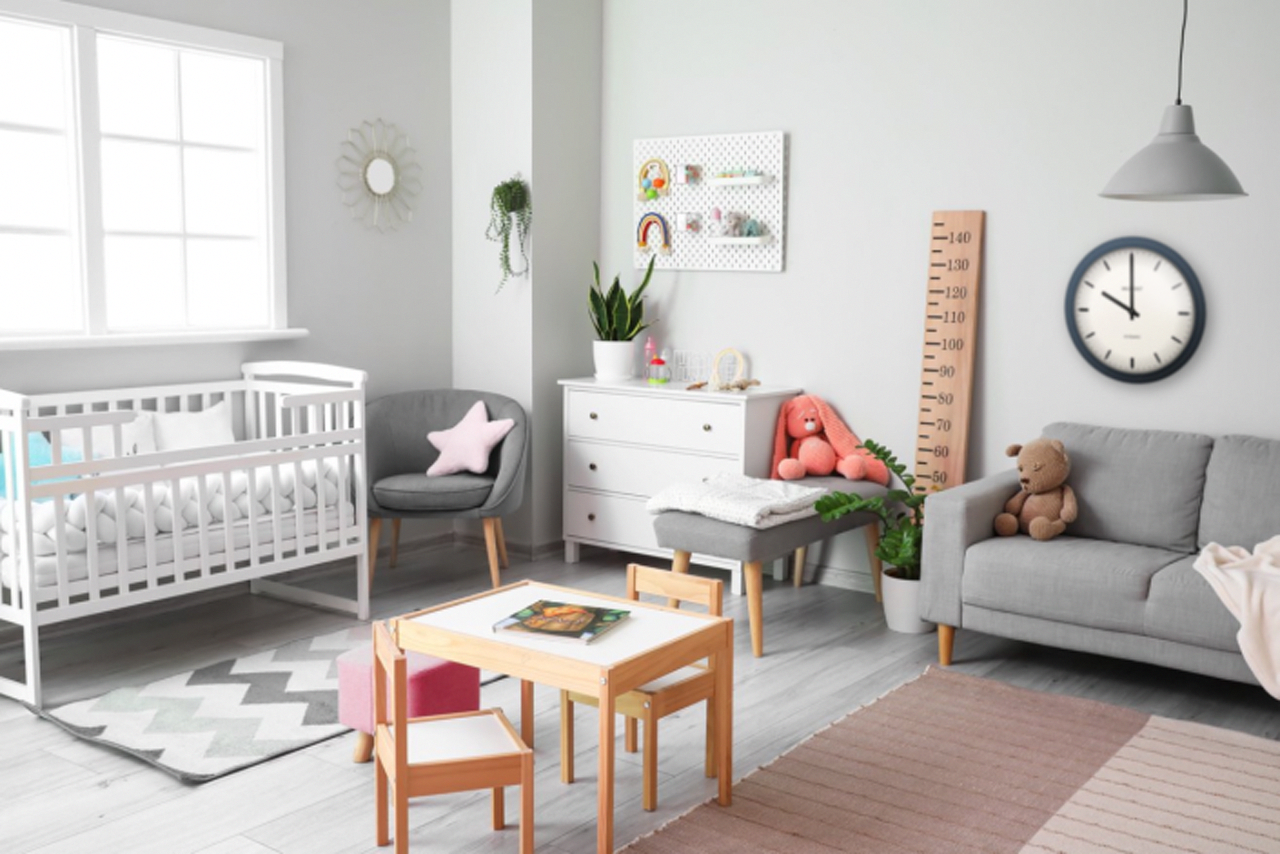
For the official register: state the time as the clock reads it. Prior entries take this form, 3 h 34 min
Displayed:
10 h 00 min
